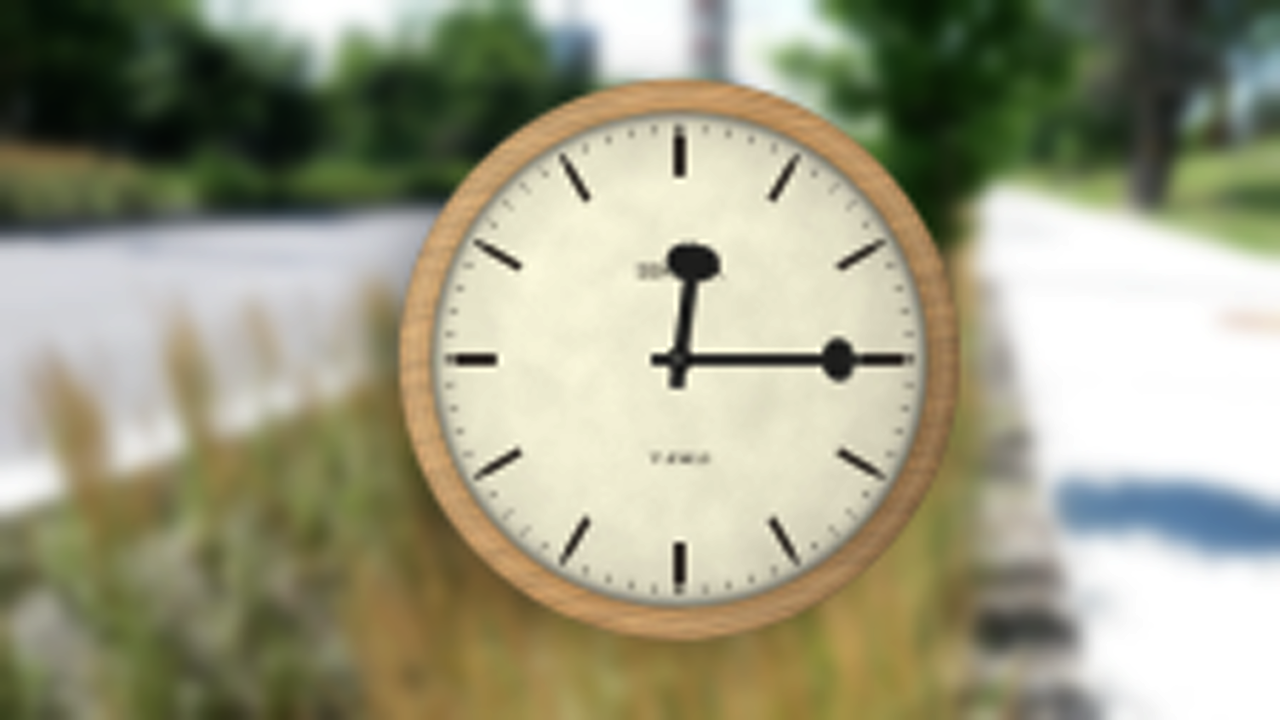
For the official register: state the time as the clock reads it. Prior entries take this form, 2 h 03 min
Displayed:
12 h 15 min
